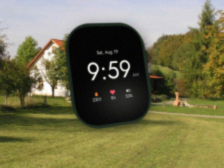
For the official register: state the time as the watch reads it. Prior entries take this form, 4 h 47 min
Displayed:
9 h 59 min
